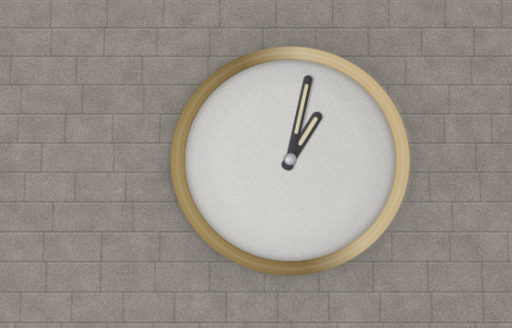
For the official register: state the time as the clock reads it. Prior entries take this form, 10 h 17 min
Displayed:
1 h 02 min
